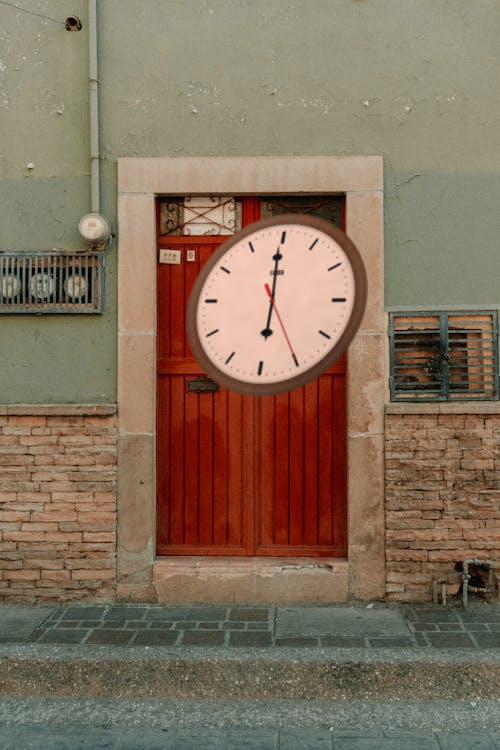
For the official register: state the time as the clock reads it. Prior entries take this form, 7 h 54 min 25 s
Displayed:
5 h 59 min 25 s
